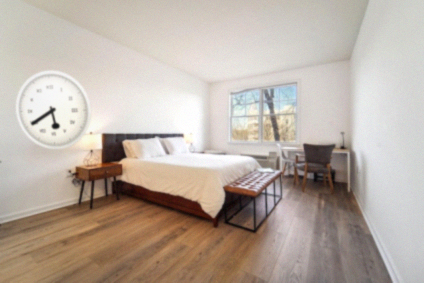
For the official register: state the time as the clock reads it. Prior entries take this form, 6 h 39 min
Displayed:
5 h 40 min
